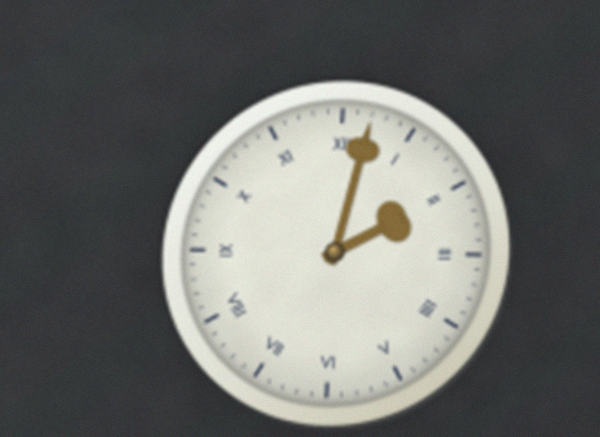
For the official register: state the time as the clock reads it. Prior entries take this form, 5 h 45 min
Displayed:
2 h 02 min
